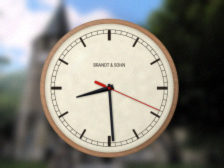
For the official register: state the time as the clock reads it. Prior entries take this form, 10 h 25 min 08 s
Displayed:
8 h 29 min 19 s
